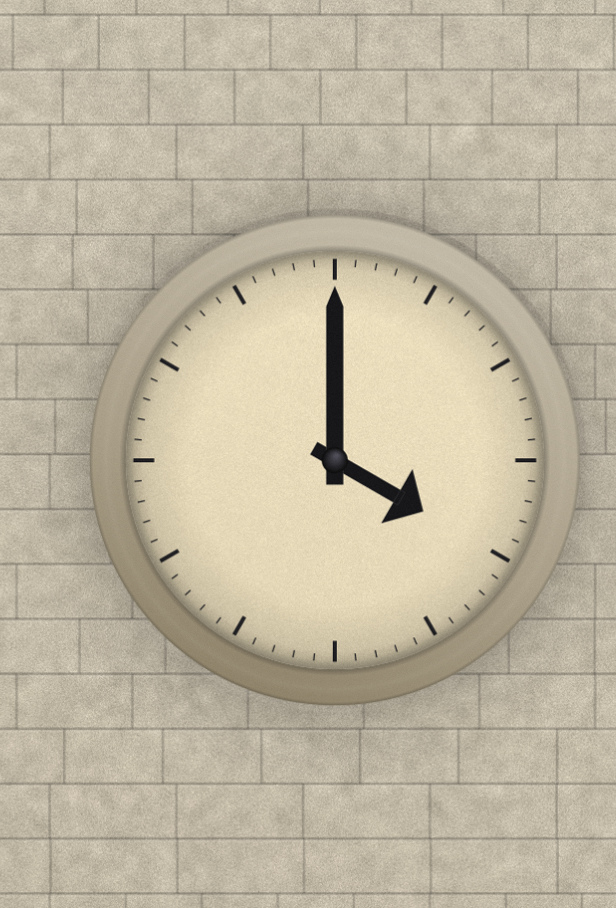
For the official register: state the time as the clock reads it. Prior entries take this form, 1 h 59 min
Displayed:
4 h 00 min
